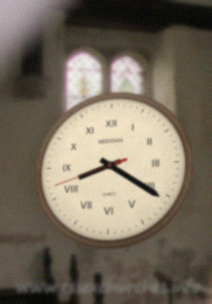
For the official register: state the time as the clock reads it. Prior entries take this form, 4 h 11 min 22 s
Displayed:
8 h 20 min 42 s
